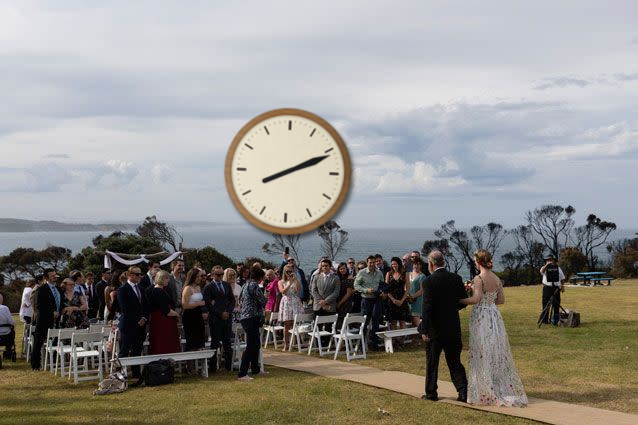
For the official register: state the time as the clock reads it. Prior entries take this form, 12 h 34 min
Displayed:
8 h 11 min
